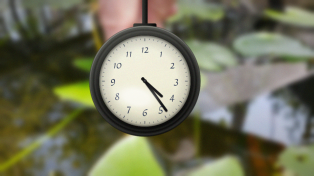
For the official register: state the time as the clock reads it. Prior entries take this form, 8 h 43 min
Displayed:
4 h 24 min
